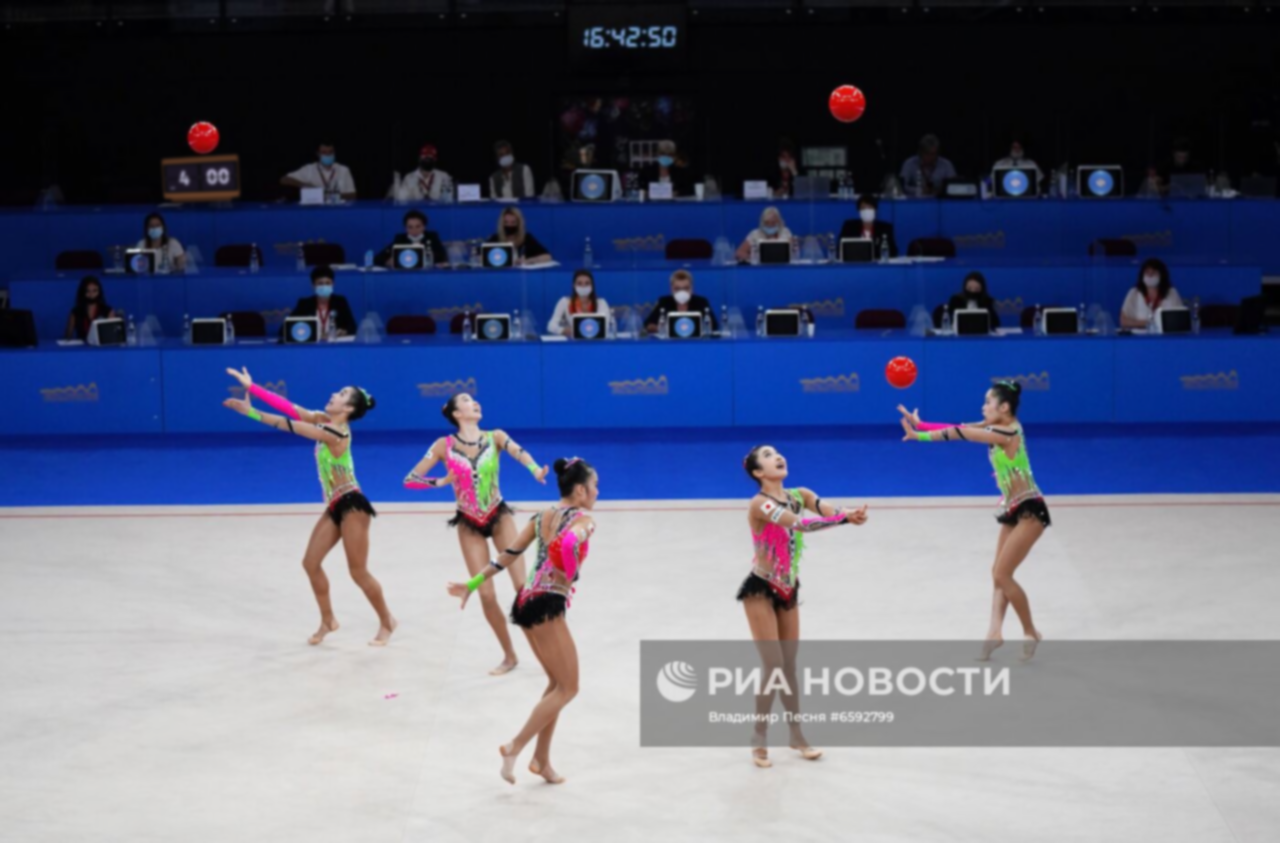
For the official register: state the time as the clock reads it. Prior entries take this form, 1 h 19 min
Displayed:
4 h 00 min
